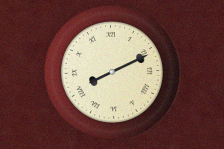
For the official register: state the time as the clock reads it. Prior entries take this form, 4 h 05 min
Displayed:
8 h 11 min
